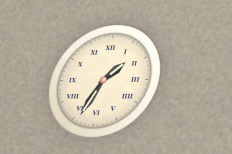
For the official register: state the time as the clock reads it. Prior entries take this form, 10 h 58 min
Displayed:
1 h 34 min
